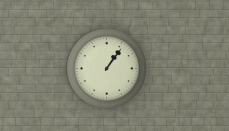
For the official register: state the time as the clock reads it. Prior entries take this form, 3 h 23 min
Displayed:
1 h 06 min
